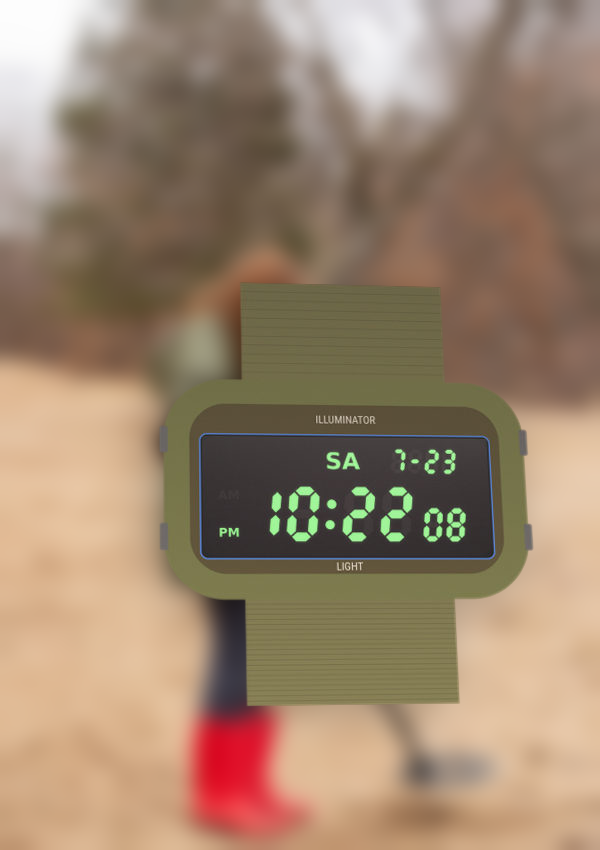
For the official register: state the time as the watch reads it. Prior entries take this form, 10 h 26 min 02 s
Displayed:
10 h 22 min 08 s
